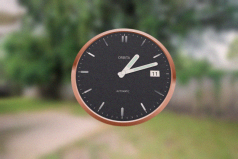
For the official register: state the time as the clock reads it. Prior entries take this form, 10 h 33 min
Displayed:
1 h 12 min
